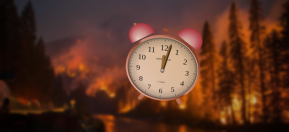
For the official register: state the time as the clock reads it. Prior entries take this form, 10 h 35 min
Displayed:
12 h 02 min
